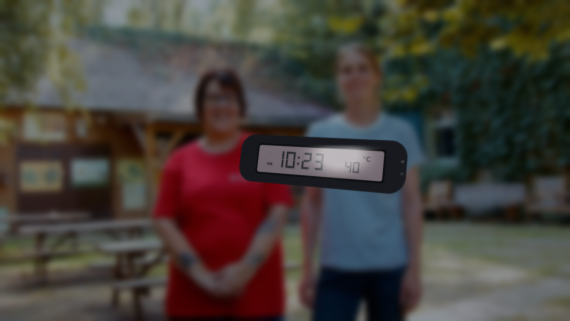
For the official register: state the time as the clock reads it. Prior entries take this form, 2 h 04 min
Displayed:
10 h 23 min
